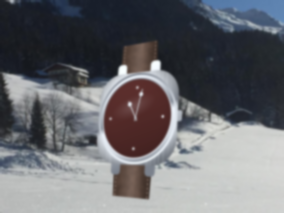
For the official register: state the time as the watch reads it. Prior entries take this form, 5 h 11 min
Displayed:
11 h 02 min
